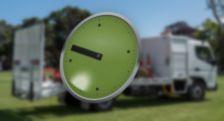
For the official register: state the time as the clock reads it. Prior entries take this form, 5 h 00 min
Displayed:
9 h 49 min
